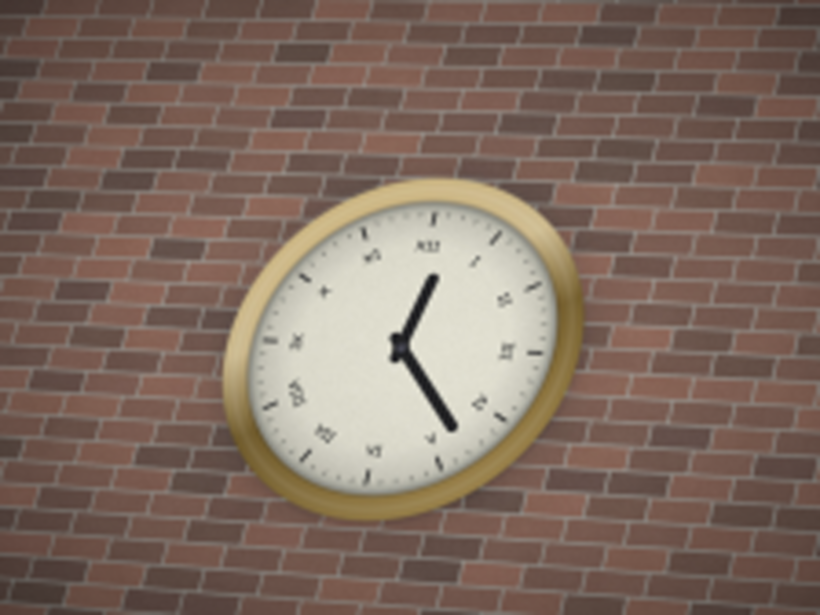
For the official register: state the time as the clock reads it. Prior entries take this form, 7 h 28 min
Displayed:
12 h 23 min
